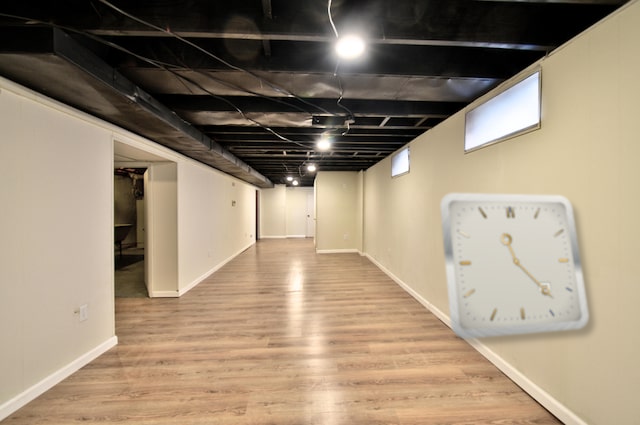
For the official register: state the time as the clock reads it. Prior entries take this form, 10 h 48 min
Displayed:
11 h 23 min
